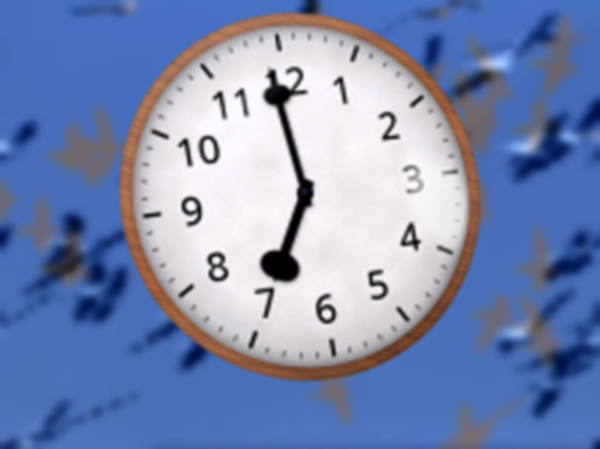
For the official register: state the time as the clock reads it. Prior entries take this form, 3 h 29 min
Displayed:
6 h 59 min
